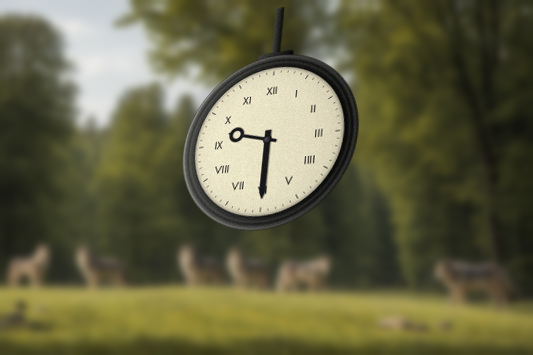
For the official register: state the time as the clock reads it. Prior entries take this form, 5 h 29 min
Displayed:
9 h 30 min
